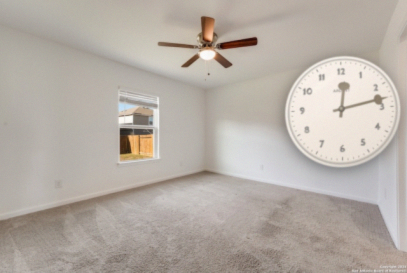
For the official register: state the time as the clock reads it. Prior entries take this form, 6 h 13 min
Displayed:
12 h 13 min
